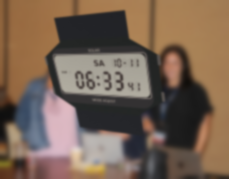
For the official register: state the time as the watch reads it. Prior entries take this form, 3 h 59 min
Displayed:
6 h 33 min
